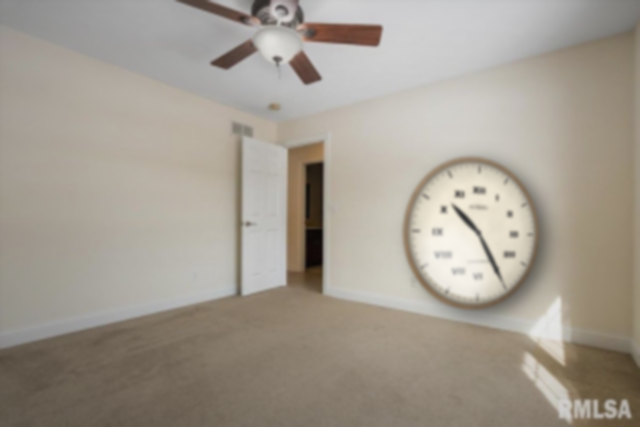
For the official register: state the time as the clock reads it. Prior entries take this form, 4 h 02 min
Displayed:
10 h 25 min
